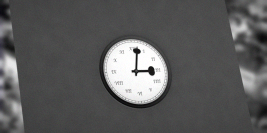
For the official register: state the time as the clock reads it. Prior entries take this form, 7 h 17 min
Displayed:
3 h 02 min
